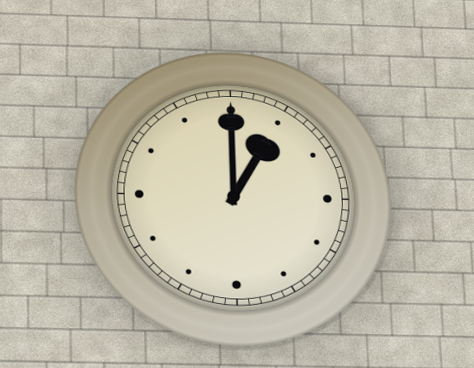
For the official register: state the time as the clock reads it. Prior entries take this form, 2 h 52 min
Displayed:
1 h 00 min
